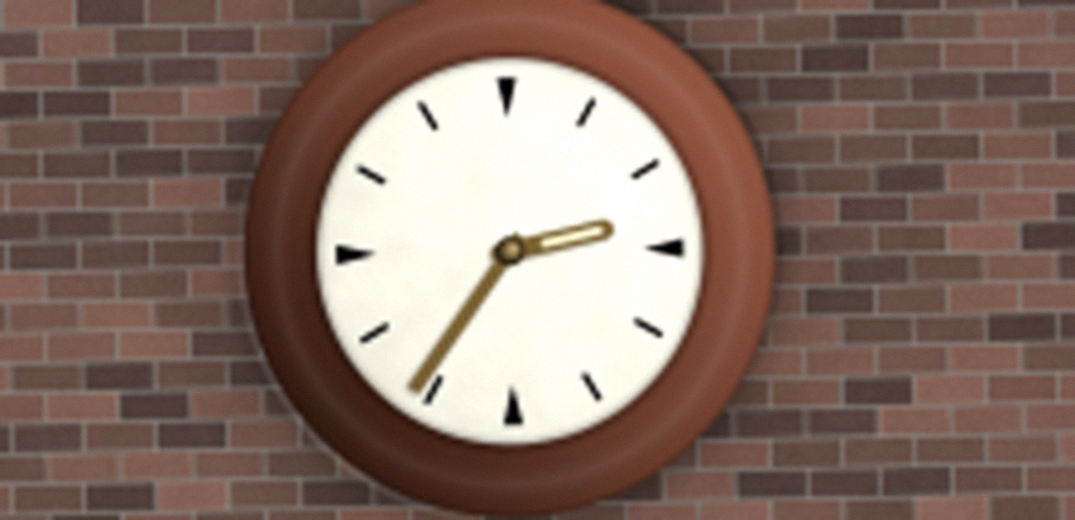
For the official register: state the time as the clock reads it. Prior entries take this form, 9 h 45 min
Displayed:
2 h 36 min
